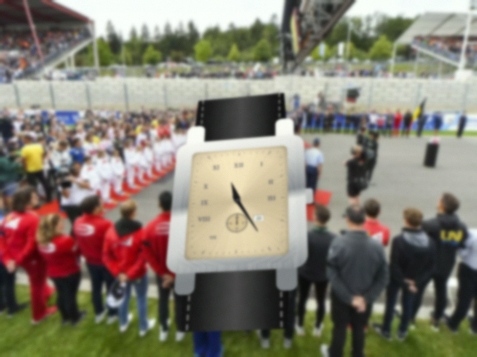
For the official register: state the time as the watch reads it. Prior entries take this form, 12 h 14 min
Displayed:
11 h 25 min
